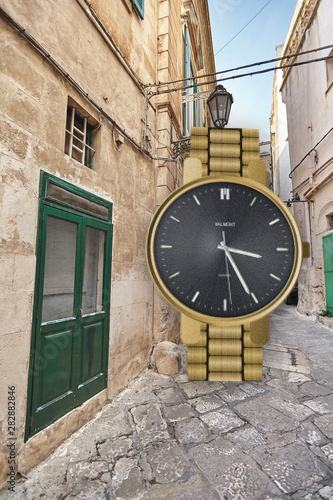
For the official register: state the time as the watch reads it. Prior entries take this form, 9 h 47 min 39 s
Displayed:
3 h 25 min 29 s
